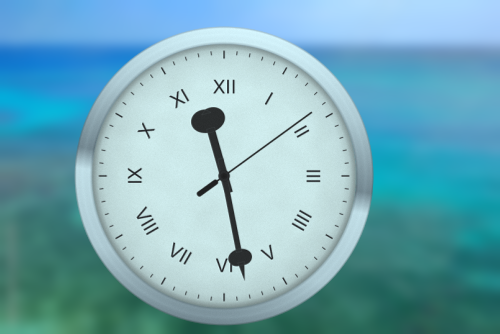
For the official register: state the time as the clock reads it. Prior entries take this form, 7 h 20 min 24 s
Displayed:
11 h 28 min 09 s
